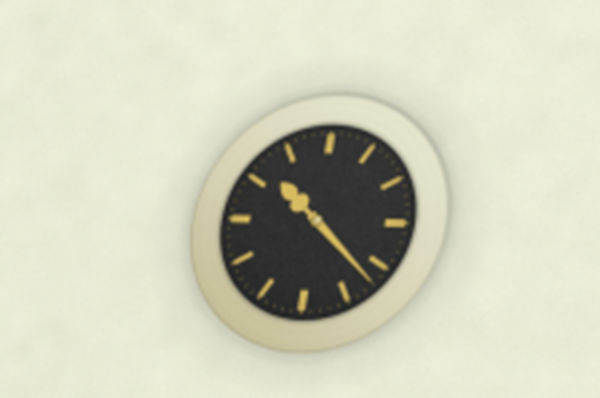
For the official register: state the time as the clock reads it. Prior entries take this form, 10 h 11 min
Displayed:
10 h 22 min
